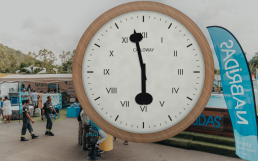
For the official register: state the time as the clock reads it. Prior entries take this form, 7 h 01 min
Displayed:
5 h 58 min
